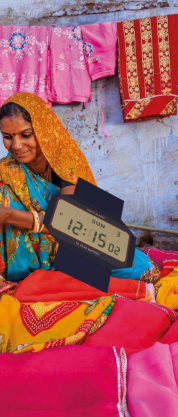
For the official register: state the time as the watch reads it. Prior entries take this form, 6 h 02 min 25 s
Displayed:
12 h 15 min 02 s
